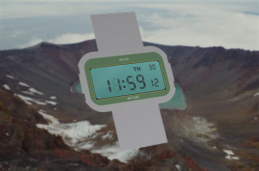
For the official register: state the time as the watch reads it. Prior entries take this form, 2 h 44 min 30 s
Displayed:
11 h 59 min 12 s
